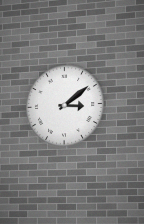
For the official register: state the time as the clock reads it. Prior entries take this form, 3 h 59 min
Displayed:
3 h 09 min
